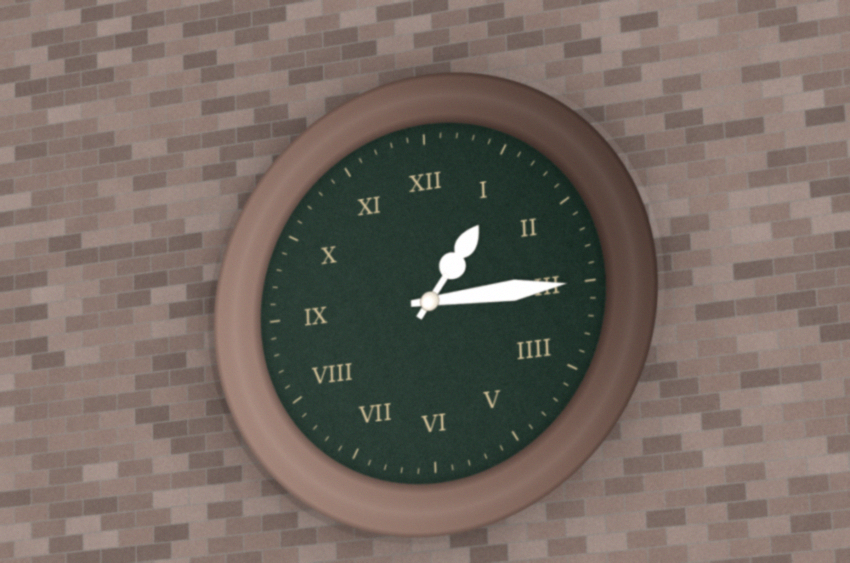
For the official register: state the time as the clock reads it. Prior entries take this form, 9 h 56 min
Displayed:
1 h 15 min
